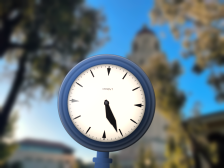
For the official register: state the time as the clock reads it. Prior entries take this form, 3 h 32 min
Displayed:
5 h 26 min
